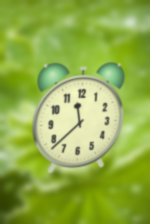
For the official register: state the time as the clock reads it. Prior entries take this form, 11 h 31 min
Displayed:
11 h 38 min
